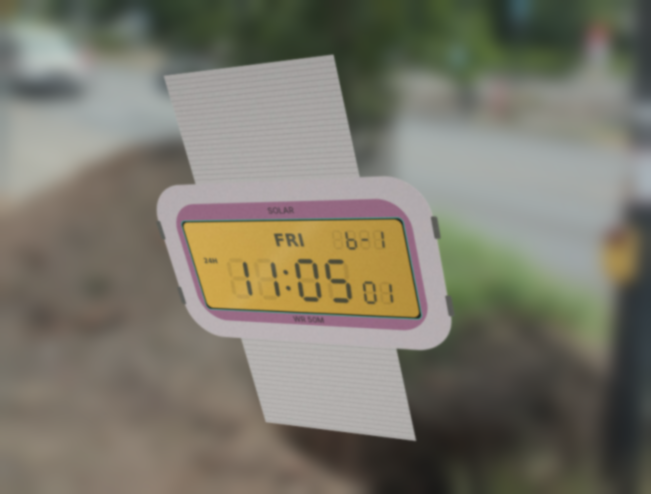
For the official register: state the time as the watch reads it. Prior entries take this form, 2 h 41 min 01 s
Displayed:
11 h 05 min 01 s
